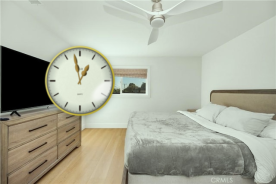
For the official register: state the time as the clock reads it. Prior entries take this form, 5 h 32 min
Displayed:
12 h 58 min
